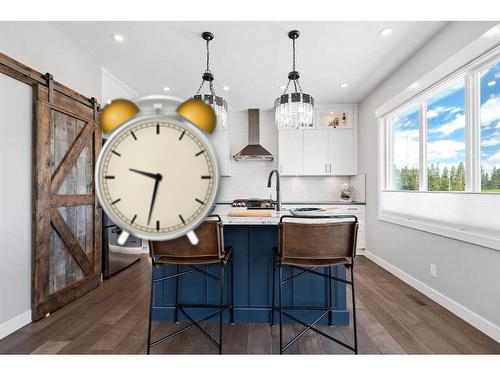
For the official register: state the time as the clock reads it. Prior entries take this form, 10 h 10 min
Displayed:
9 h 32 min
